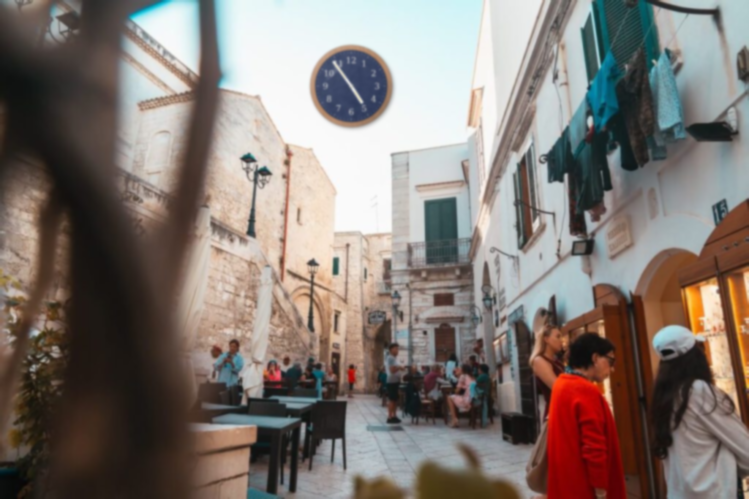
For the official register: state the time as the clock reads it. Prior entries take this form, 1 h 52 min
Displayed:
4 h 54 min
